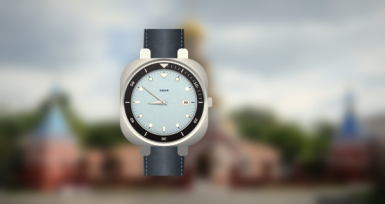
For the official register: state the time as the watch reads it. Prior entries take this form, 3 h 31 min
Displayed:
8 h 51 min
